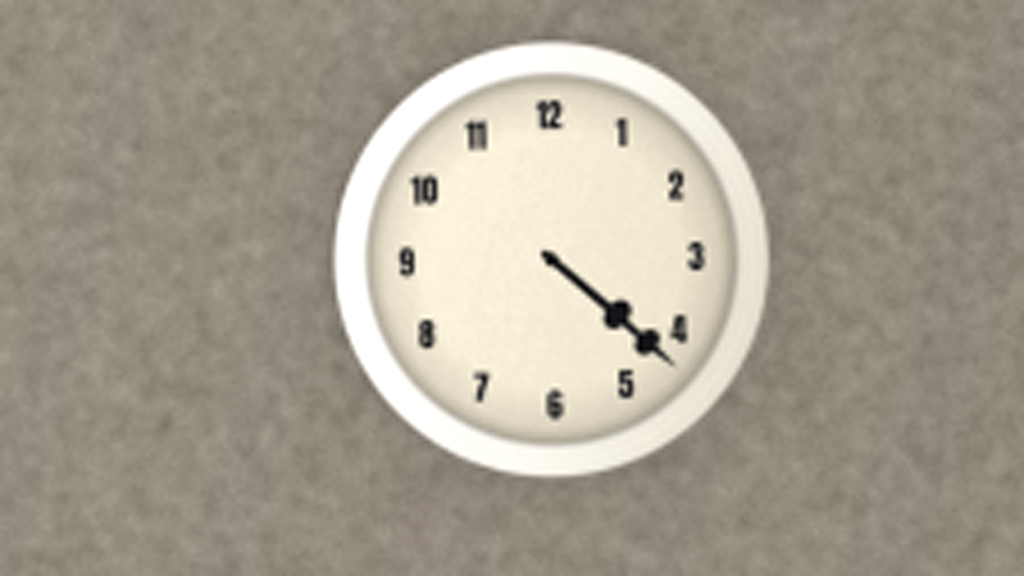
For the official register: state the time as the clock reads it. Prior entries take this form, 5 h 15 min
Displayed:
4 h 22 min
